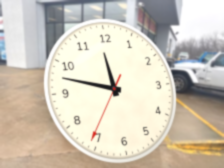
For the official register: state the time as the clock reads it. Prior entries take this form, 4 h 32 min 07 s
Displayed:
11 h 47 min 36 s
